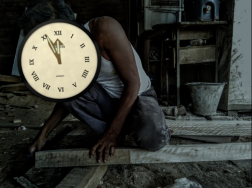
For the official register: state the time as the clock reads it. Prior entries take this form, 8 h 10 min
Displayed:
11 h 56 min
